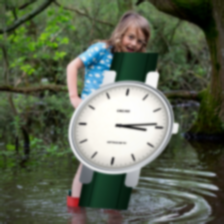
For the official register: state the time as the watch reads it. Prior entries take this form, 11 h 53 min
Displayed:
3 h 14 min
